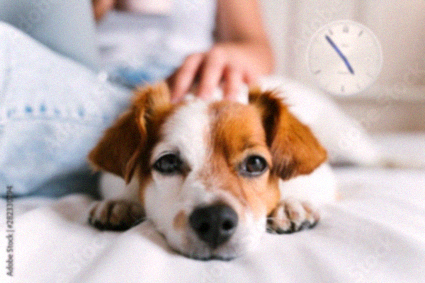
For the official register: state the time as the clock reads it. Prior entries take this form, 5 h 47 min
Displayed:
4 h 53 min
